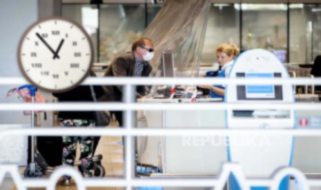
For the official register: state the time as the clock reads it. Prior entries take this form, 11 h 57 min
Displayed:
12 h 53 min
